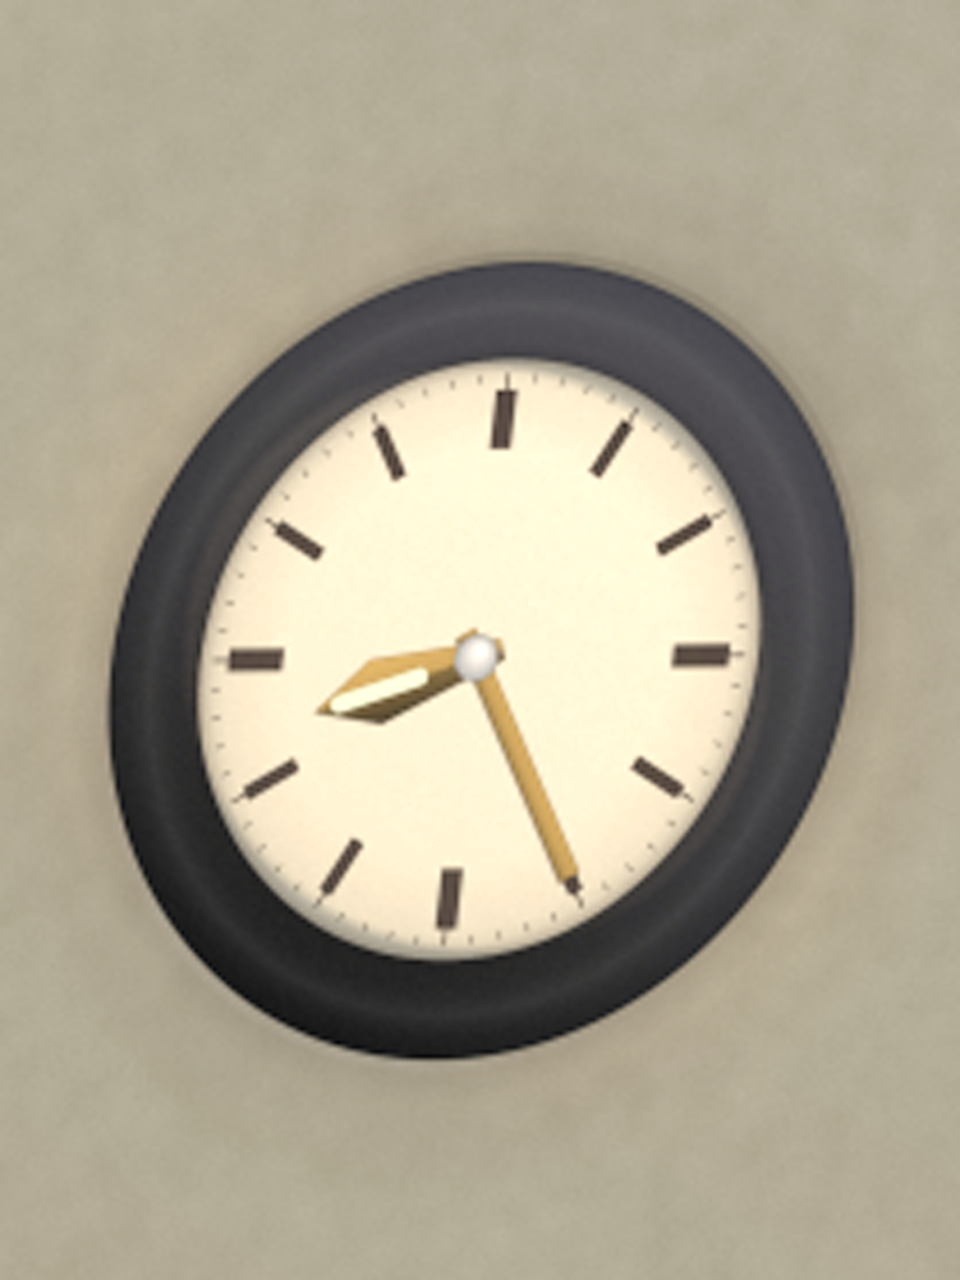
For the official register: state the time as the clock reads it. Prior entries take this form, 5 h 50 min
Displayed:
8 h 25 min
